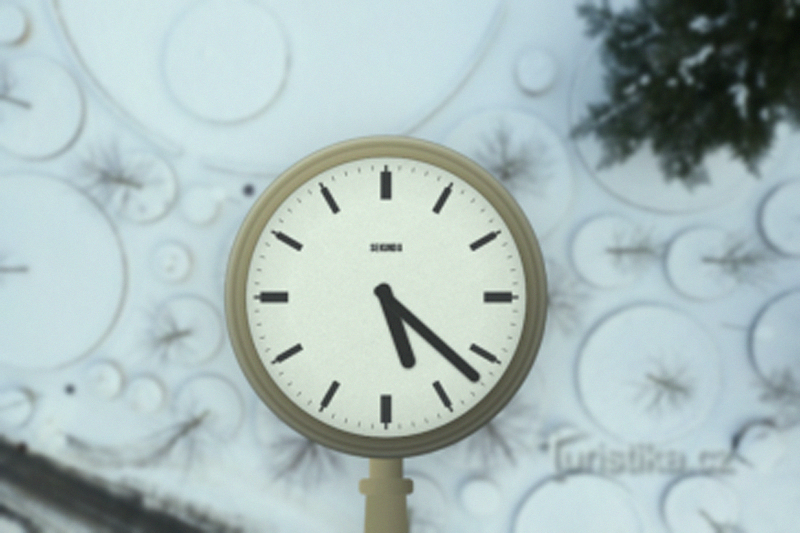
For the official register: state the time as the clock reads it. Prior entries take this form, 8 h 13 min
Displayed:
5 h 22 min
